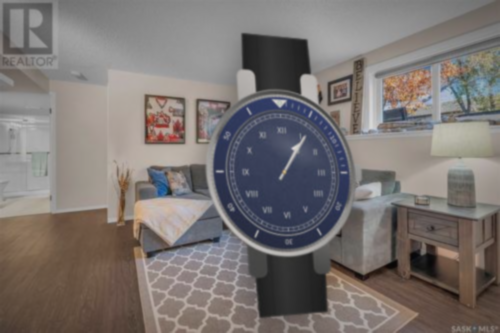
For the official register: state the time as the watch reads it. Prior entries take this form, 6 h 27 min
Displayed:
1 h 06 min
